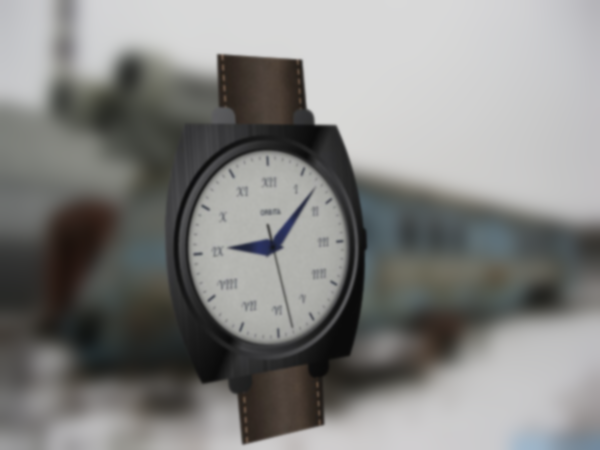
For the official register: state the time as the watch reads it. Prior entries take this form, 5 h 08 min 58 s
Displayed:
9 h 07 min 28 s
